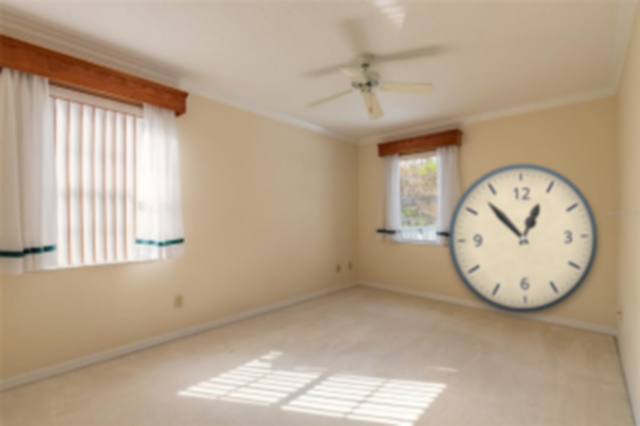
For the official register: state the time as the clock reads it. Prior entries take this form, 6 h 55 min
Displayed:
12 h 53 min
